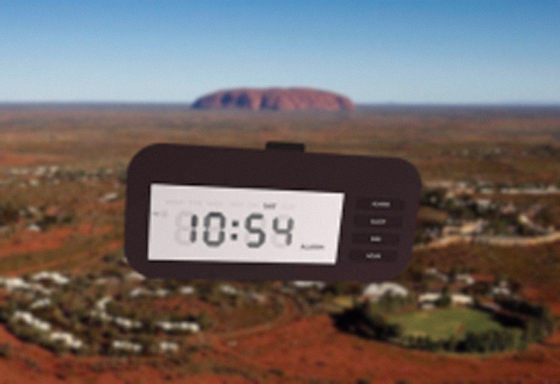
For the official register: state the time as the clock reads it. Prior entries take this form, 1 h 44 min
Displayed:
10 h 54 min
